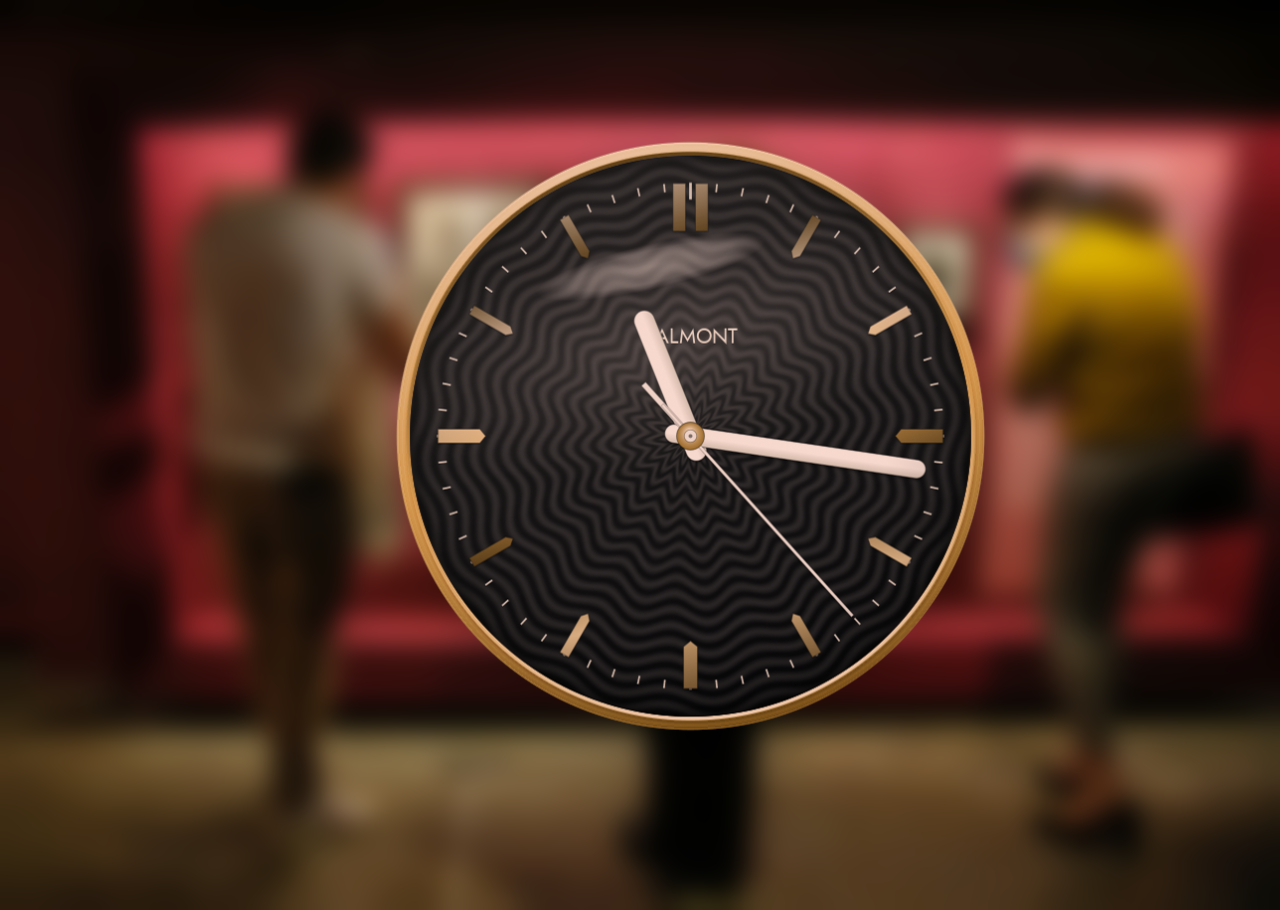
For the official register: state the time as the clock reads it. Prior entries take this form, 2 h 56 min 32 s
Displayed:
11 h 16 min 23 s
